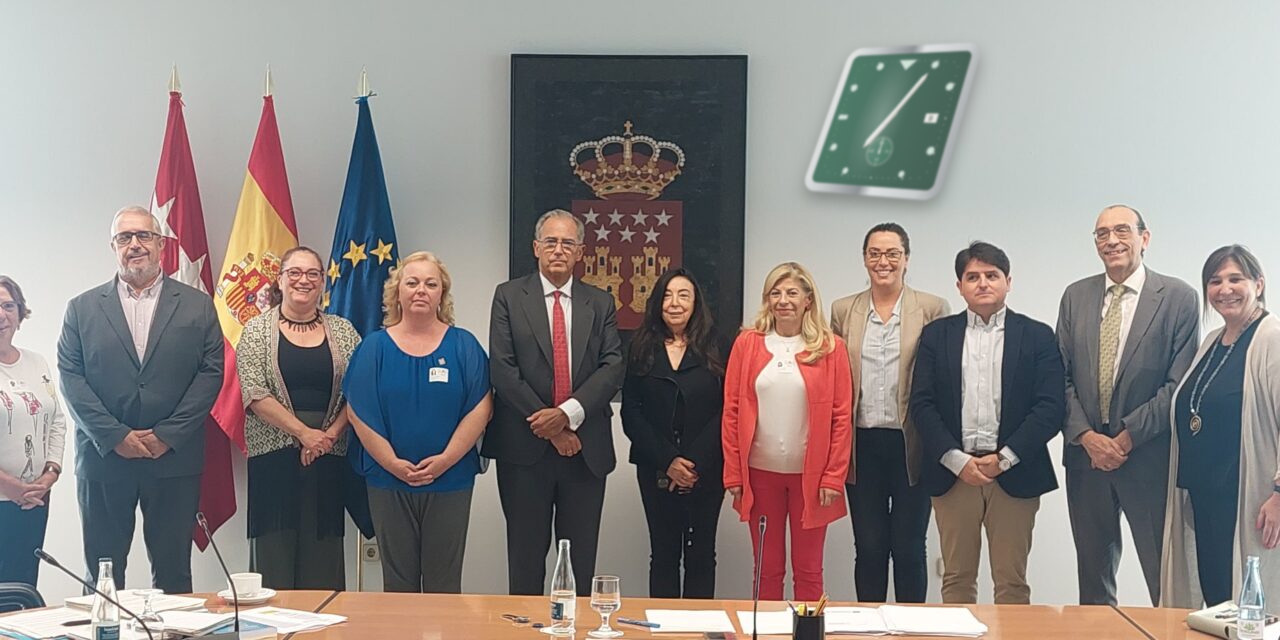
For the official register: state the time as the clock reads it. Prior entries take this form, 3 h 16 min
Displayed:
7 h 05 min
